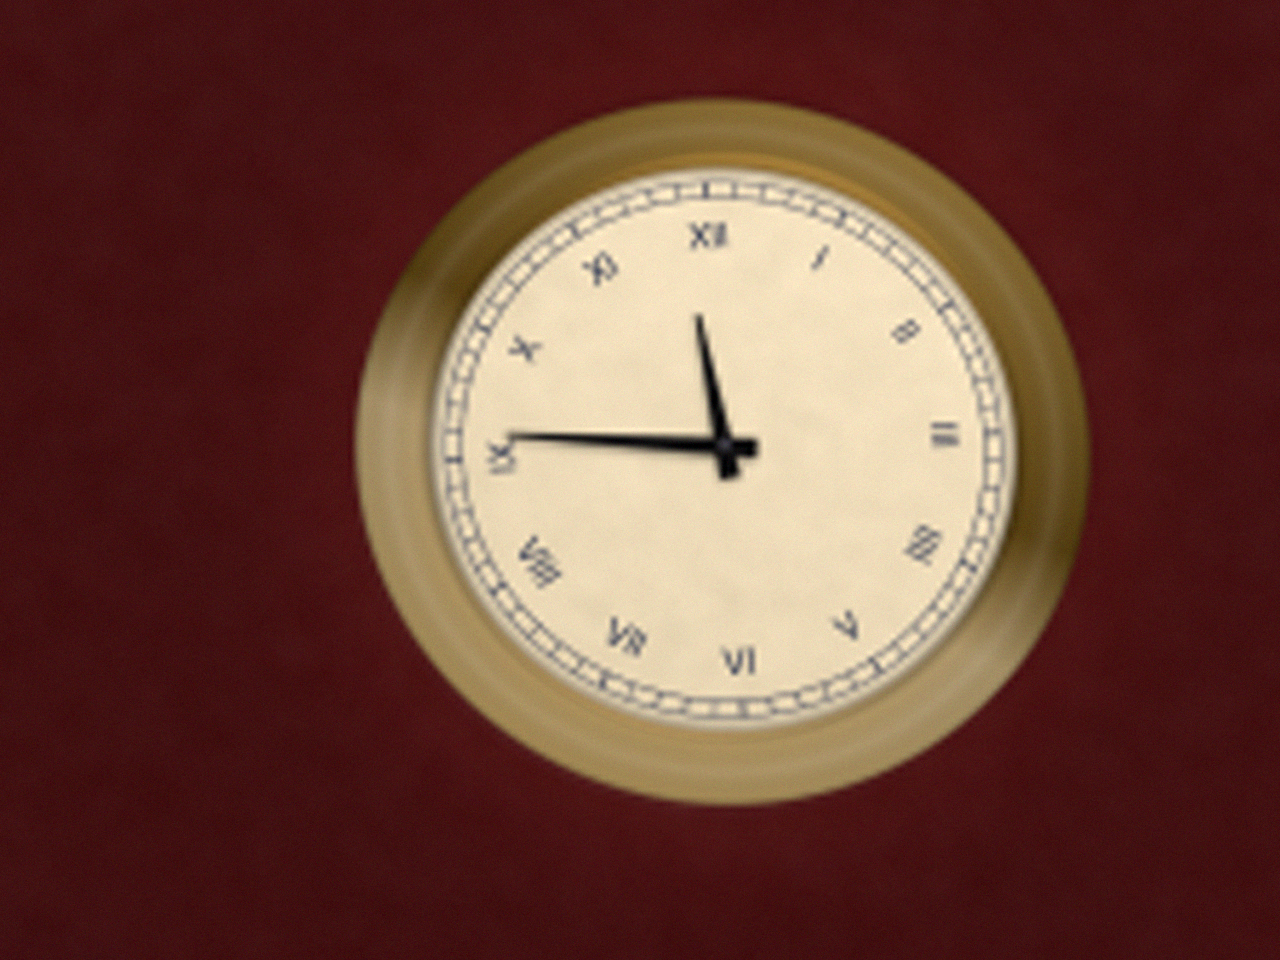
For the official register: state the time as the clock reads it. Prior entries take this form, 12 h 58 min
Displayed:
11 h 46 min
